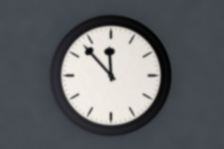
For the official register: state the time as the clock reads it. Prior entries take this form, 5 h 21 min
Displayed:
11 h 53 min
